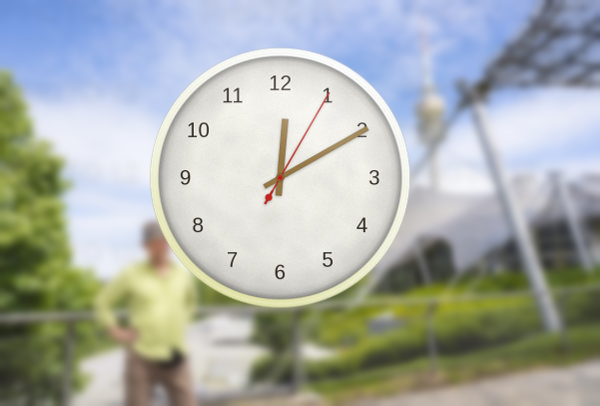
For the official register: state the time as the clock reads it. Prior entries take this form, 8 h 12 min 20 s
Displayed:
12 h 10 min 05 s
